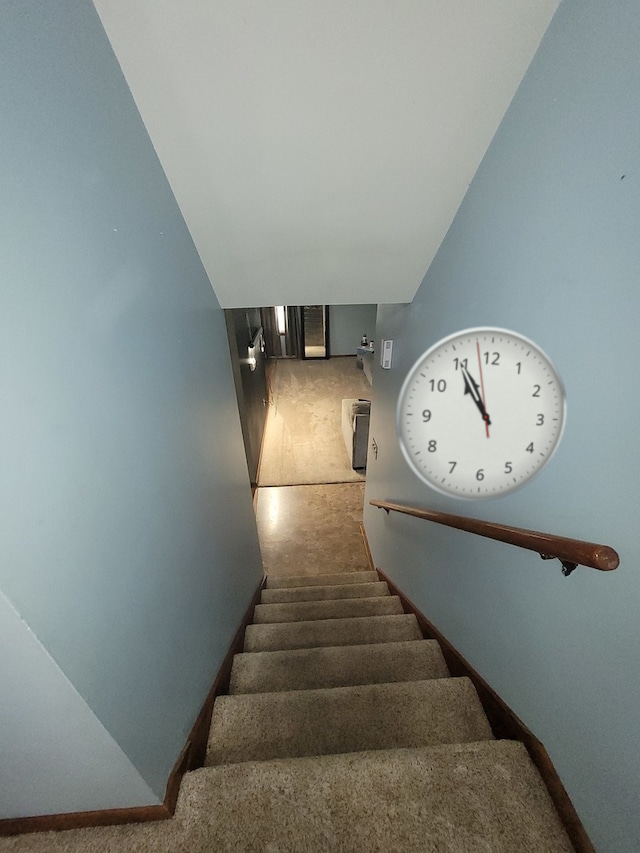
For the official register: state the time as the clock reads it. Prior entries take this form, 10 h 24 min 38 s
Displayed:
10 h 54 min 58 s
